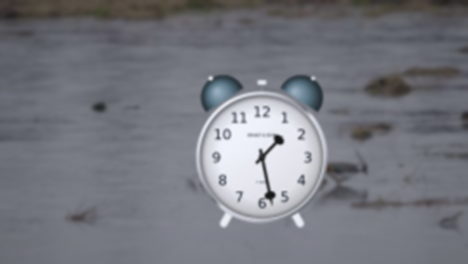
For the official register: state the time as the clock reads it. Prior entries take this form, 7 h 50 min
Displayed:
1 h 28 min
